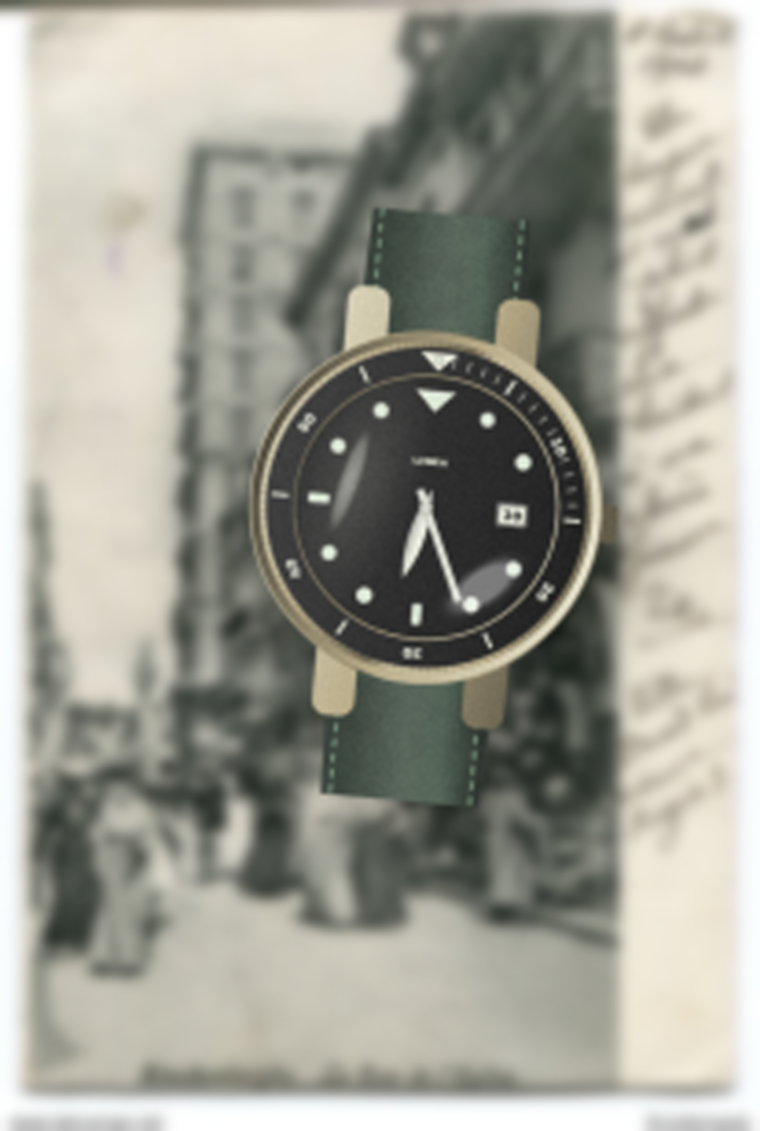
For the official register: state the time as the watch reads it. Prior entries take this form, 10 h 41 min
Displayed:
6 h 26 min
